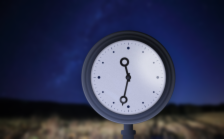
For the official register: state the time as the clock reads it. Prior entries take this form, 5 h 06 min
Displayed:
11 h 32 min
